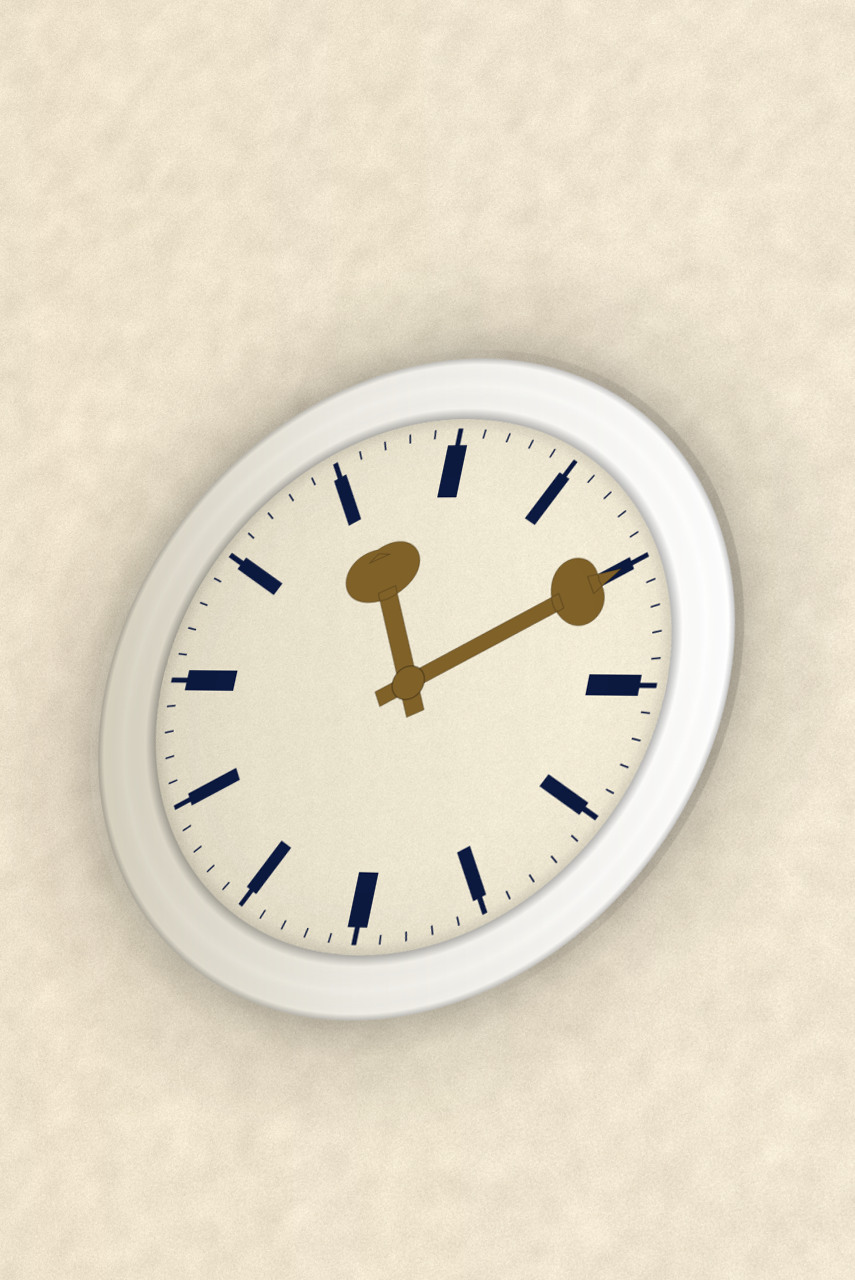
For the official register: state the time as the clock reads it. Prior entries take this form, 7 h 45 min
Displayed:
11 h 10 min
